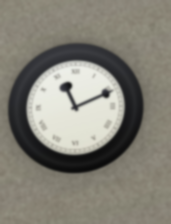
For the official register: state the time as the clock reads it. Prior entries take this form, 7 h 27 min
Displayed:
11 h 11 min
